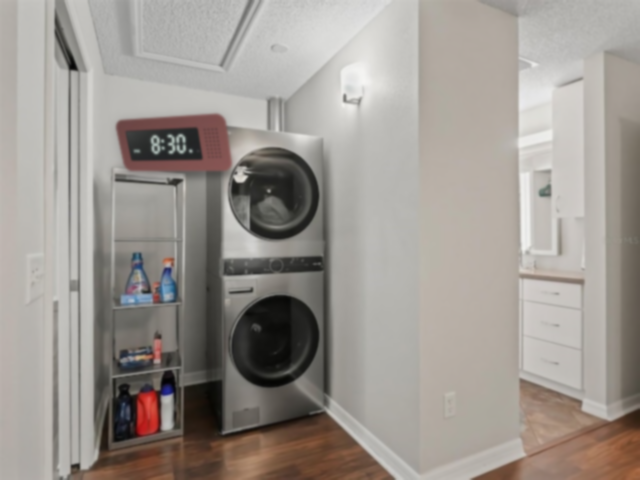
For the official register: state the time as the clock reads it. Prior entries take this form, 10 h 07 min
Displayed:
8 h 30 min
